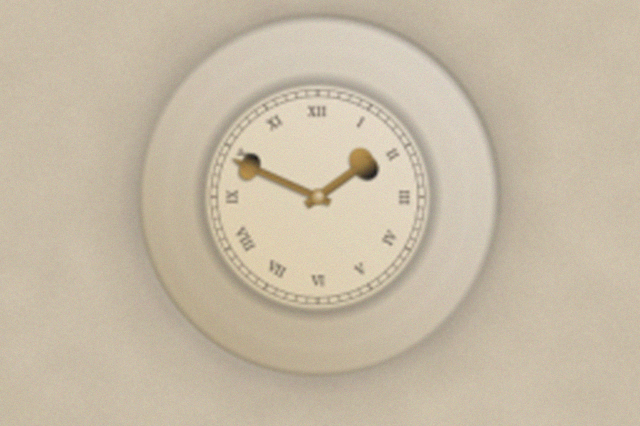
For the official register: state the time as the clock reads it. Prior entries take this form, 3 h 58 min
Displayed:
1 h 49 min
